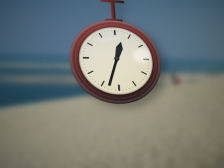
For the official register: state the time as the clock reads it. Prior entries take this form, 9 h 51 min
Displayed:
12 h 33 min
